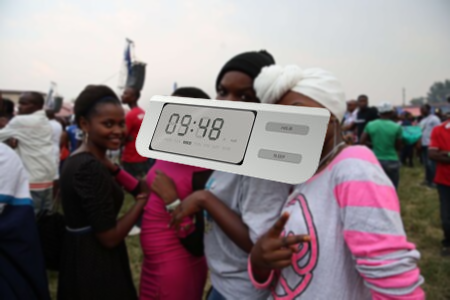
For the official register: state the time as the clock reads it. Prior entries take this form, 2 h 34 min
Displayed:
9 h 48 min
